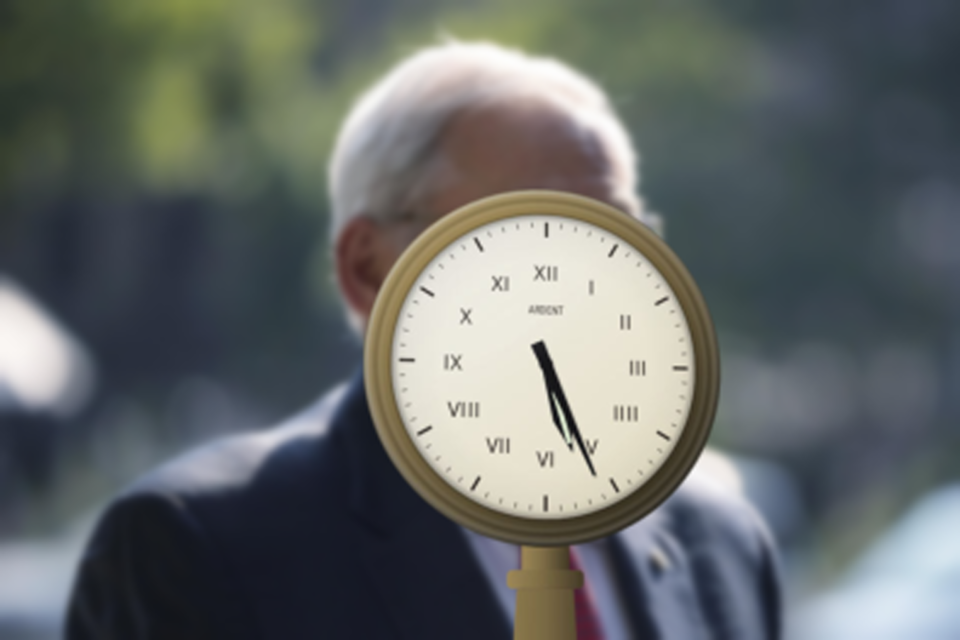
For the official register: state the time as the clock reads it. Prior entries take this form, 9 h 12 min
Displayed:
5 h 26 min
